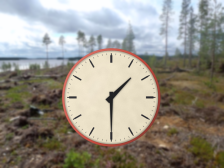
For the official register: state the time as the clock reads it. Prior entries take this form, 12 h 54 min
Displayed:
1 h 30 min
